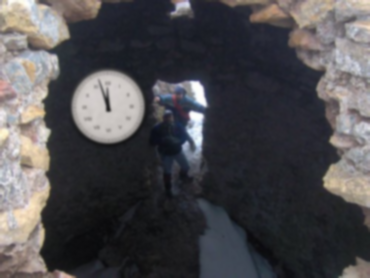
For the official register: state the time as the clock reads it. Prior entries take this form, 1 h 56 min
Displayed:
11 h 57 min
